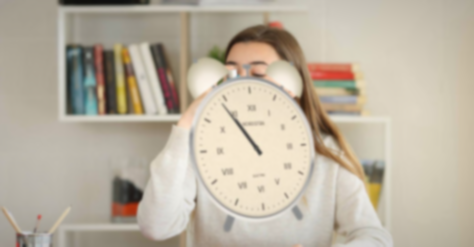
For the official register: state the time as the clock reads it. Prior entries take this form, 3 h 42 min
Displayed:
10 h 54 min
